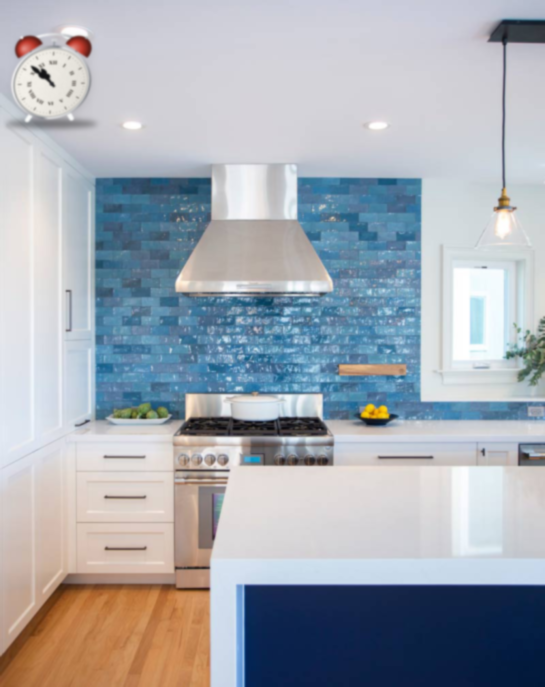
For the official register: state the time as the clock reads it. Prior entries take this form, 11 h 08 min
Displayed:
10 h 52 min
